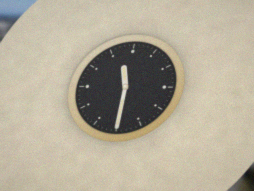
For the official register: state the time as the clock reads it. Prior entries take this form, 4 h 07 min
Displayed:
11 h 30 min
